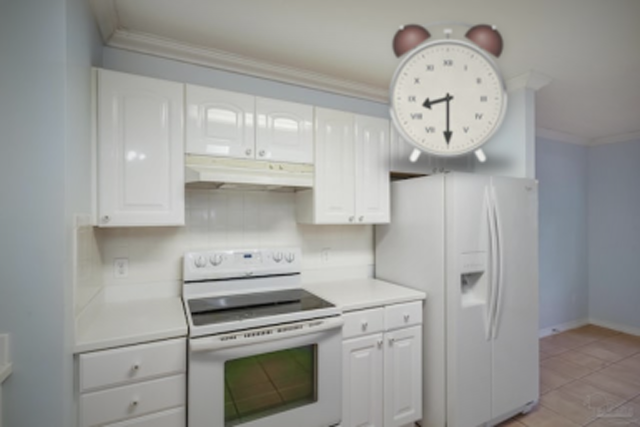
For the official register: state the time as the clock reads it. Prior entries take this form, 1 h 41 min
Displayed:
8 h 30 min
